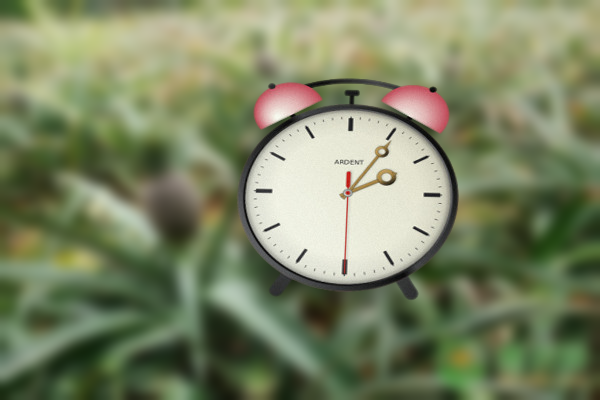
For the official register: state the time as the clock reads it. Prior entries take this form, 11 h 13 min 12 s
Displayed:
2 h 05 min 30 s
